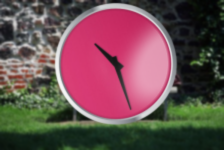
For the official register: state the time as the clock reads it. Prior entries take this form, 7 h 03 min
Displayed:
10 h 27 min
